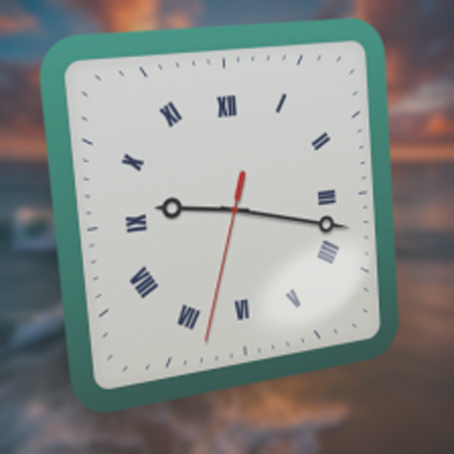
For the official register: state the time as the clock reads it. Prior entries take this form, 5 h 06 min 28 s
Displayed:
9 h 17 min 33 s
